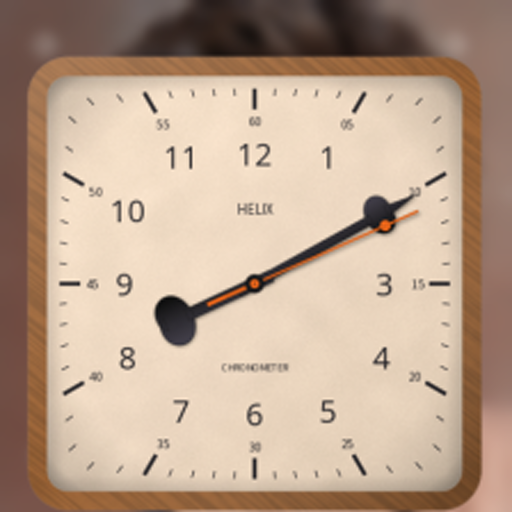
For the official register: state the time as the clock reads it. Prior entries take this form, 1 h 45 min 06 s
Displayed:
8 h 10 min 11 s
